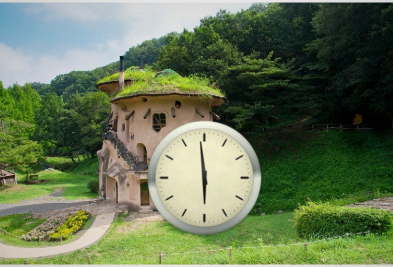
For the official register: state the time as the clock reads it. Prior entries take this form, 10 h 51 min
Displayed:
5 h 59 min
